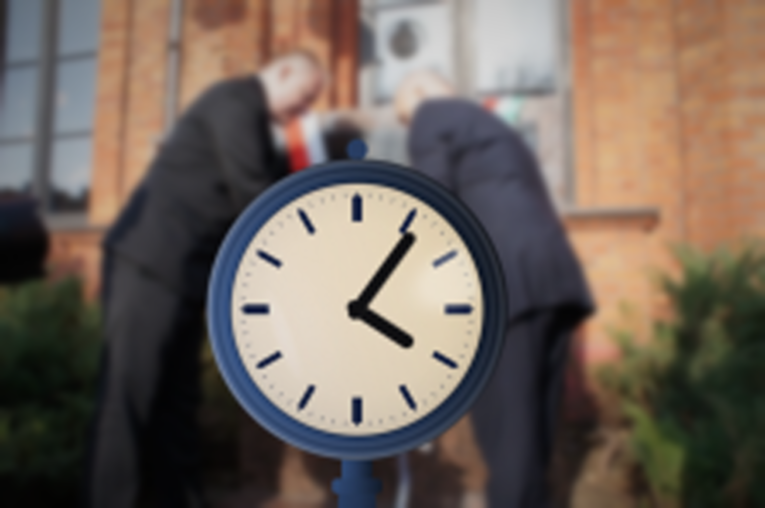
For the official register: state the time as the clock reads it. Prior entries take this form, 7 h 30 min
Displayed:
4 h 06 min
